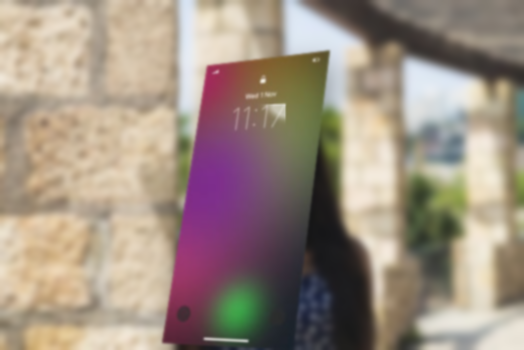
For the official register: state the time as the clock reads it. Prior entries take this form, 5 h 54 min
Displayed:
11 h 17 min
